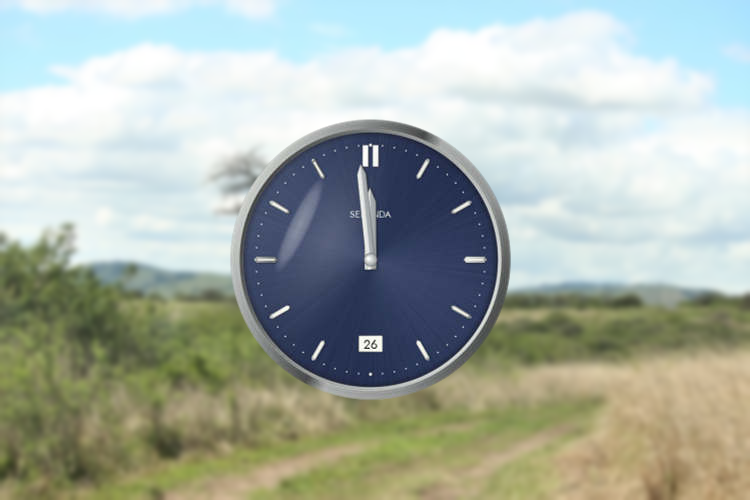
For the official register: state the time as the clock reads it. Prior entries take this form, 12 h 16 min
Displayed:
11 h 59 min
